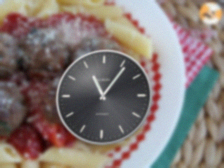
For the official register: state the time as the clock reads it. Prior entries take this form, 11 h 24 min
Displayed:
11 h 06 min
